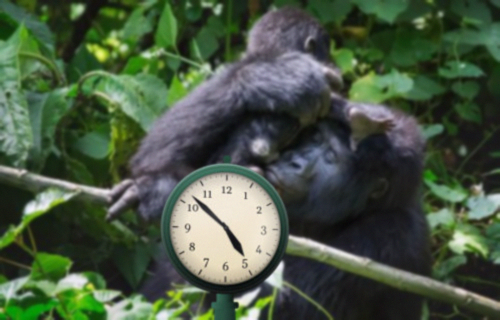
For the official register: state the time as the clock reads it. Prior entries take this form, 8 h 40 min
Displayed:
4 h 52 min
